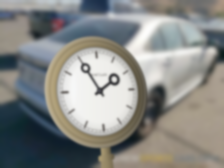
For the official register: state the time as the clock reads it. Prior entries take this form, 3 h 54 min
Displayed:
1 h 55 min
